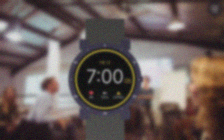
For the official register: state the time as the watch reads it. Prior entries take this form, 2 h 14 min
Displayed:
7 h 00 min
